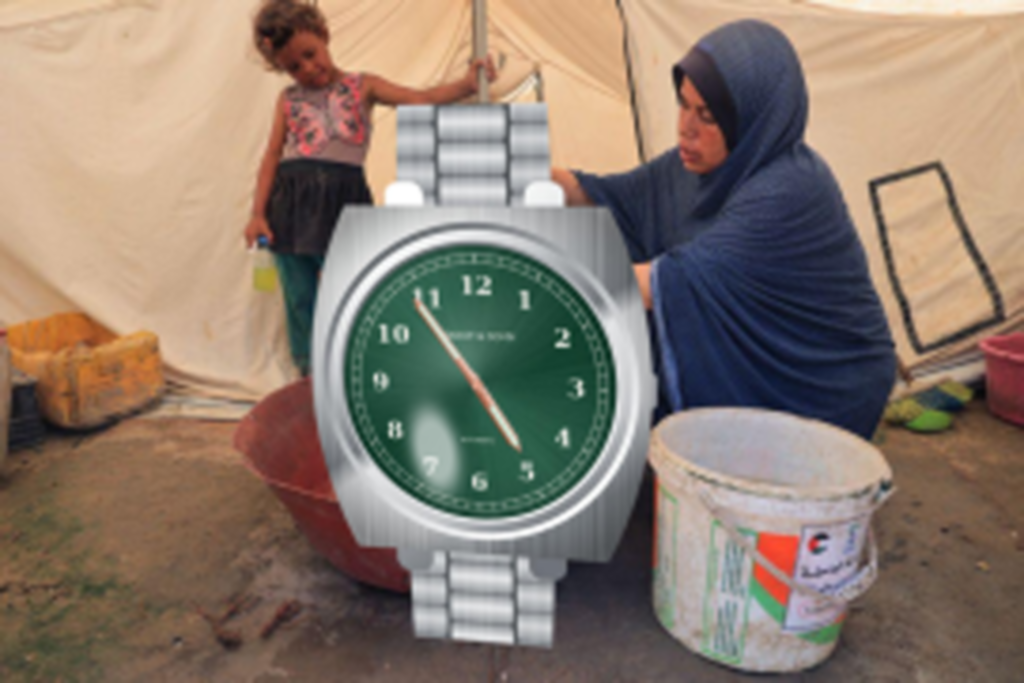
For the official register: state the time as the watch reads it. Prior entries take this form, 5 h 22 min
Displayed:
4 h 54 min
